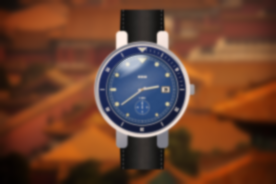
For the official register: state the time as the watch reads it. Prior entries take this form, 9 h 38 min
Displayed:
2 h 39 min
